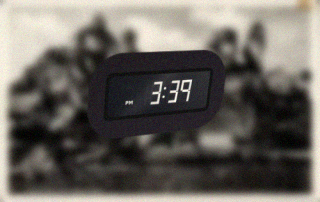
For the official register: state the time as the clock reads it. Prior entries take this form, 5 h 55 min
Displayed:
3 h 39 min
